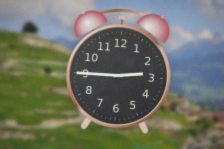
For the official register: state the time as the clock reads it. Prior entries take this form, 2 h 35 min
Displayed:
2 h 45 min
